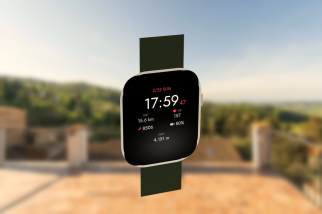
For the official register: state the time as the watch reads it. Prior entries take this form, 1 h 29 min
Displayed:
17 h 59 min
